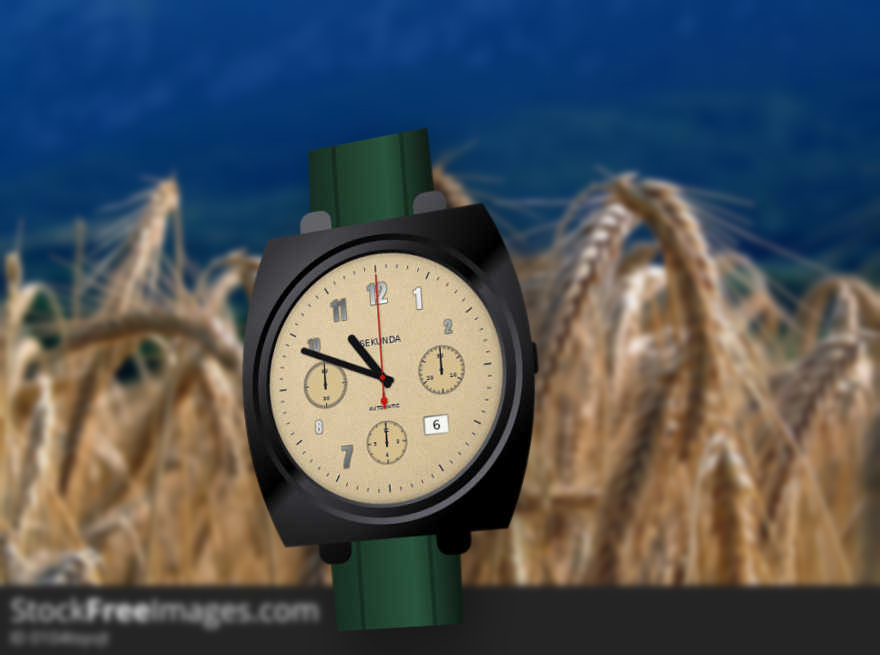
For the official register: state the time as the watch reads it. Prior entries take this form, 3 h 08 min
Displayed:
10 h 49 min
